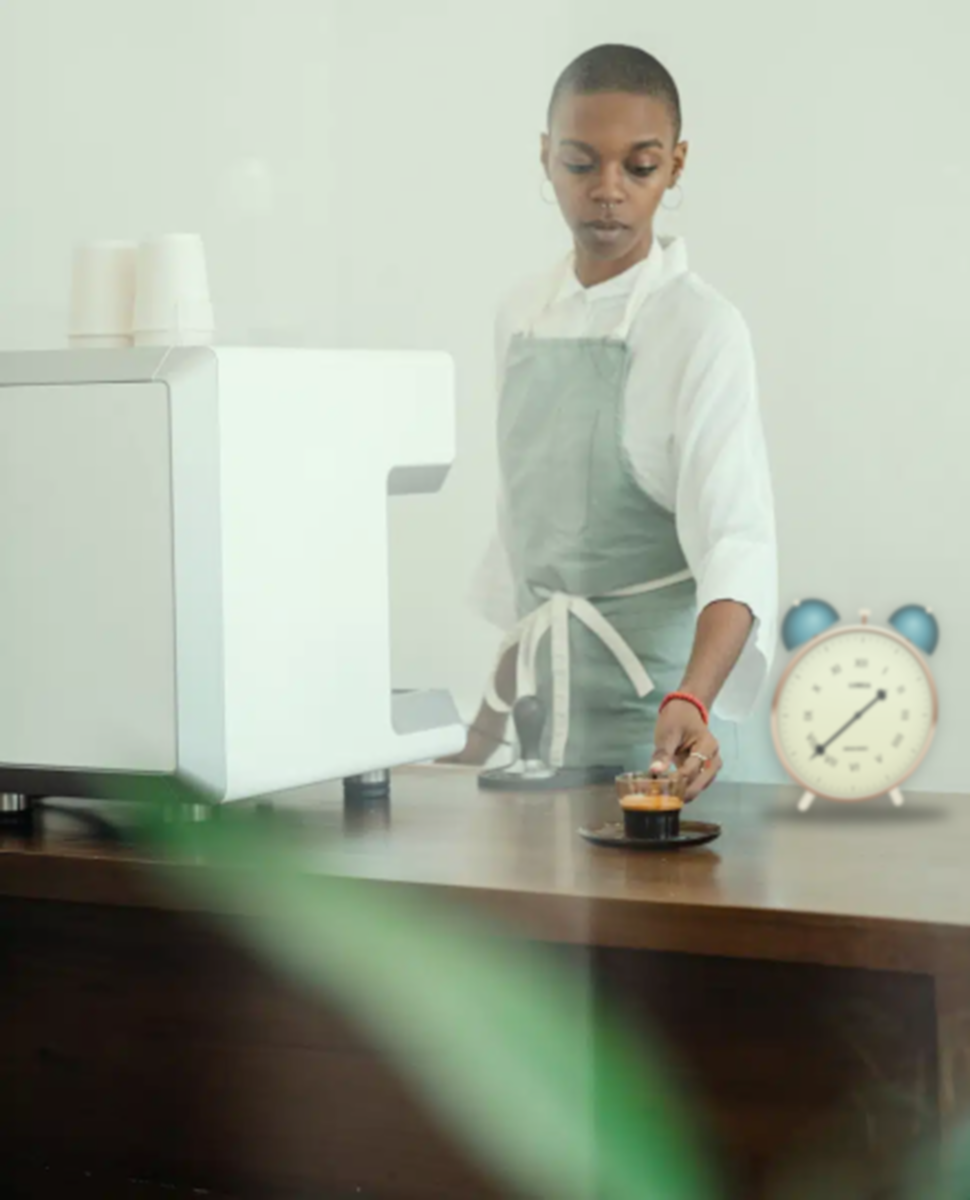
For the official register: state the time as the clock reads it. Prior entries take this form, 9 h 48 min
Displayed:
1 h 38 min
